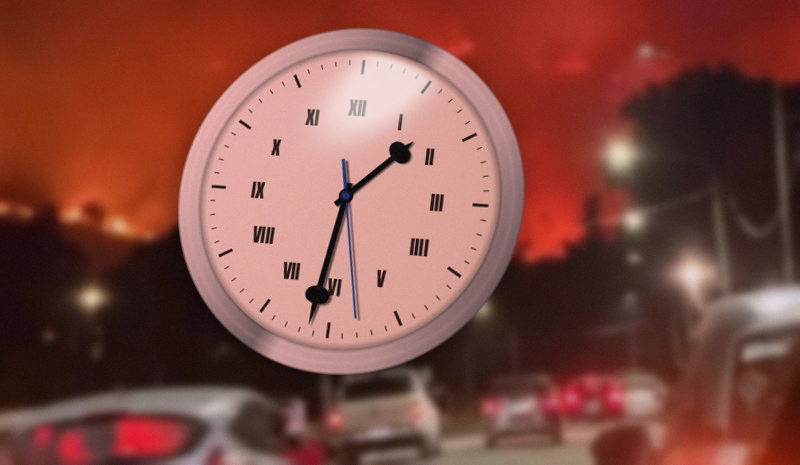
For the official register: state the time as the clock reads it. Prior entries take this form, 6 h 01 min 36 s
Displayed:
1 h 31 min 28 s
